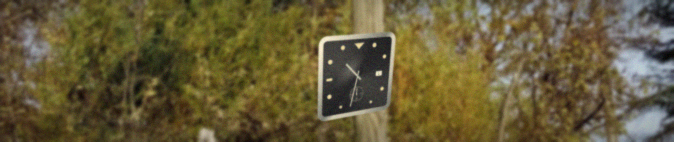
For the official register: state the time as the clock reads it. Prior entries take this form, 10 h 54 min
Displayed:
10 h 32 min
